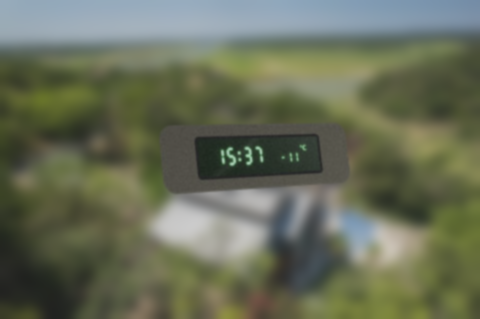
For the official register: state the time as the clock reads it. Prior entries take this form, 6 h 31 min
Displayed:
15 h 37 min
